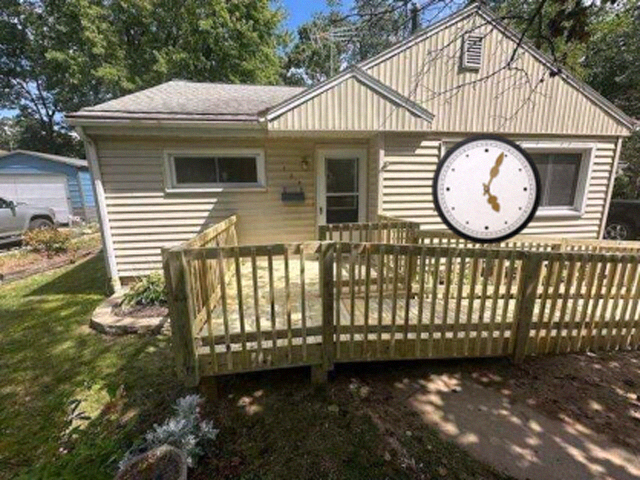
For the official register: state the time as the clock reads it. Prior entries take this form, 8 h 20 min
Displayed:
5 h 04 min
